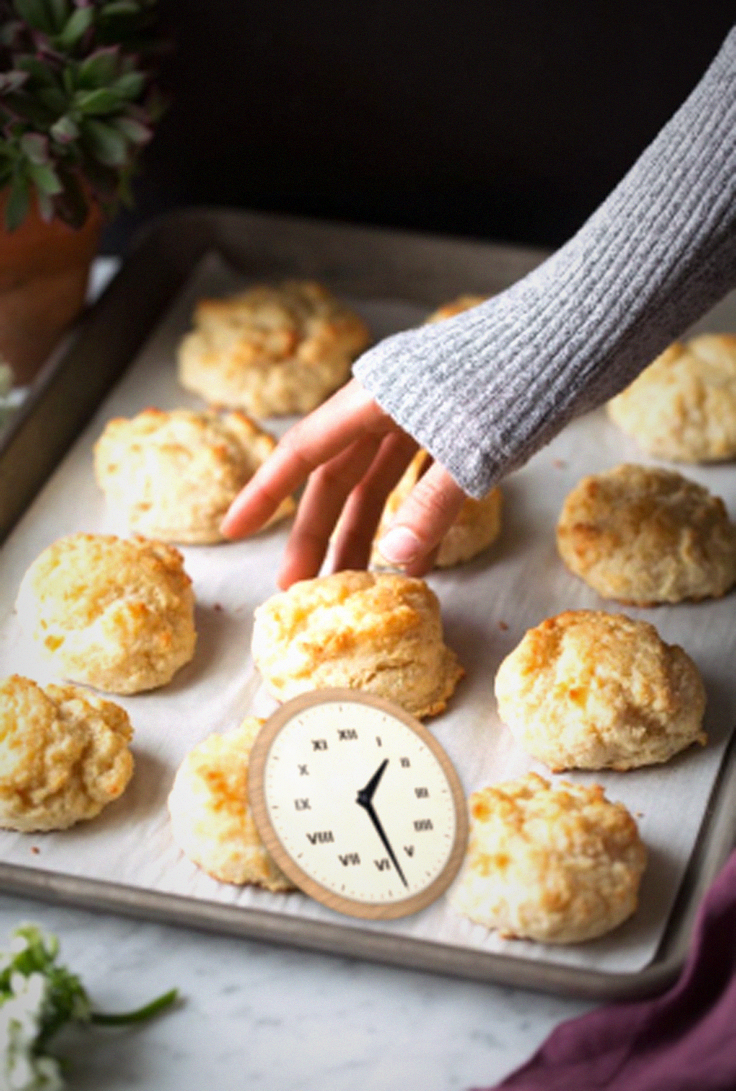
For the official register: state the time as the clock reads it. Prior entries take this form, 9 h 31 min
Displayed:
1 h 28 min
